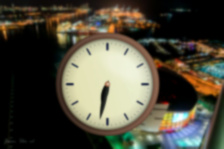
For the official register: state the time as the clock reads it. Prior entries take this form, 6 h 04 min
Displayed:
6 h 32 min
